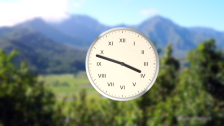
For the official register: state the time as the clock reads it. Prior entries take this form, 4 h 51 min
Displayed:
3 h 48 min
